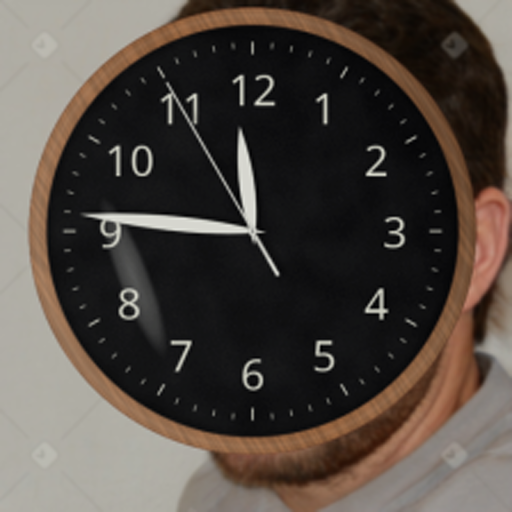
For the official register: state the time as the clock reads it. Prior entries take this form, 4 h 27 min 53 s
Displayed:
11 h 45 min 55 s
